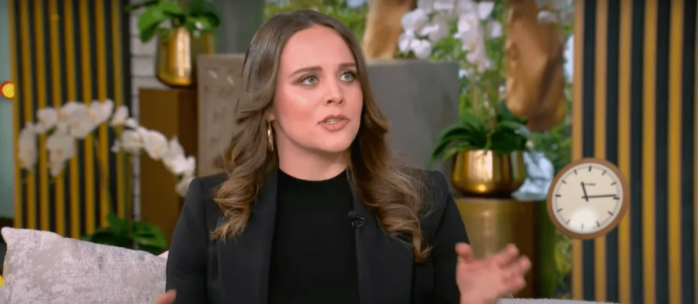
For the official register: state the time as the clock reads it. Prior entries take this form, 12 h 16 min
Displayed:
11 h 14 min
